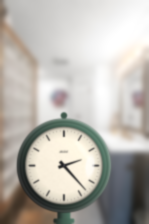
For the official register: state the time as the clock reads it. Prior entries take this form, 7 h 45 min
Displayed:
2 h 23 min
